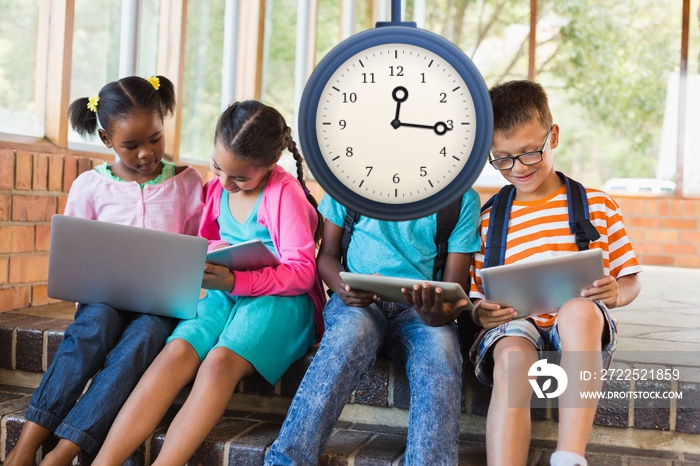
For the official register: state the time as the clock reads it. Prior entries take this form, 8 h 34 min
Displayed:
12 h 16 min
